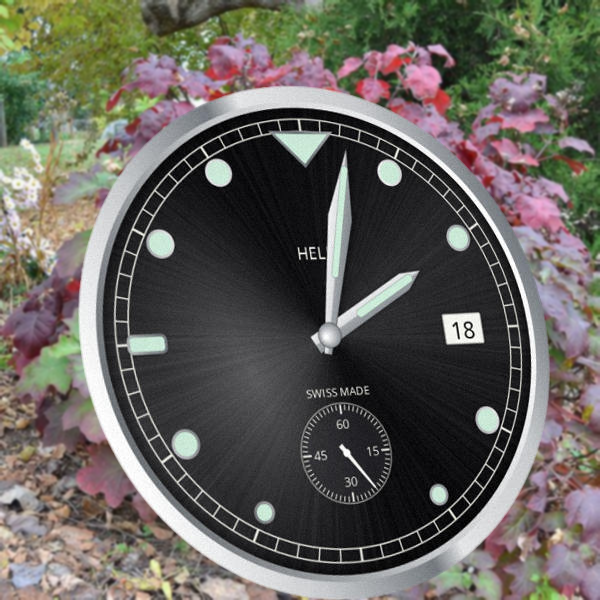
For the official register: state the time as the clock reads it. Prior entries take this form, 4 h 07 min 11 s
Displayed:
2 h 02 min 24 s
